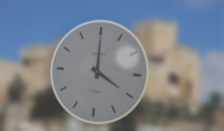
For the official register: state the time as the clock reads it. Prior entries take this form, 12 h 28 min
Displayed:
4 h 00 min
